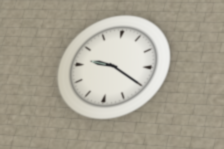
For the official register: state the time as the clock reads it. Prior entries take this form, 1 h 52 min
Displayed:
9 h 20 min
